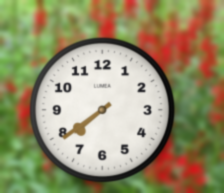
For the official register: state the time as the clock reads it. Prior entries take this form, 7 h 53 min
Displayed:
7 h 39 min
